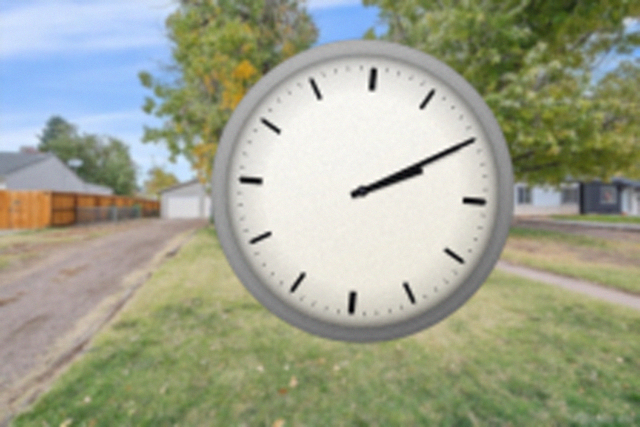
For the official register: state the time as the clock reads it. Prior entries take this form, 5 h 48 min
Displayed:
2 h 10 min
